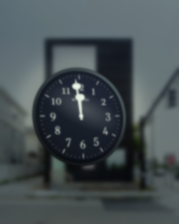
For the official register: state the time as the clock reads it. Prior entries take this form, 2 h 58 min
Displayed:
11 h 59 min
